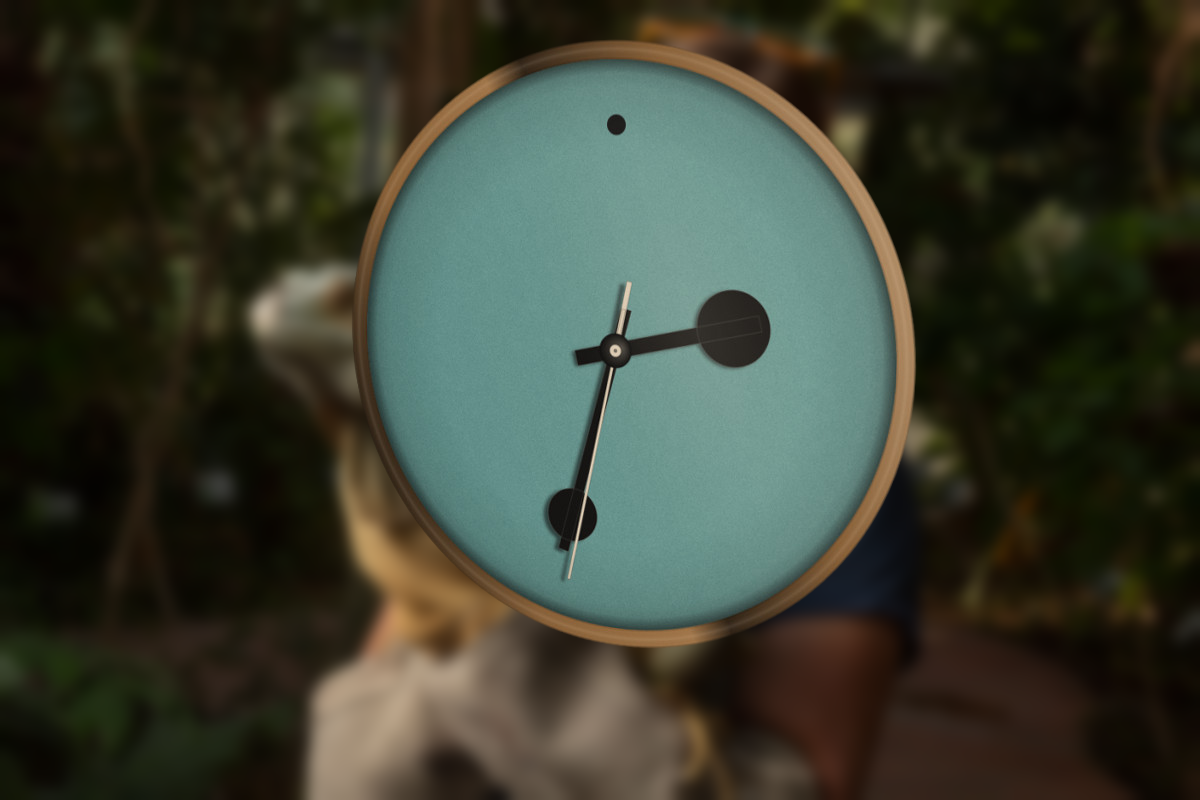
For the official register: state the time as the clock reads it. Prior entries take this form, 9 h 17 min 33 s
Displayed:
2 h 32 min 32 s
